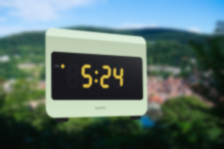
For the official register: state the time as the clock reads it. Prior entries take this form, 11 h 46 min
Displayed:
5 h 24 min
